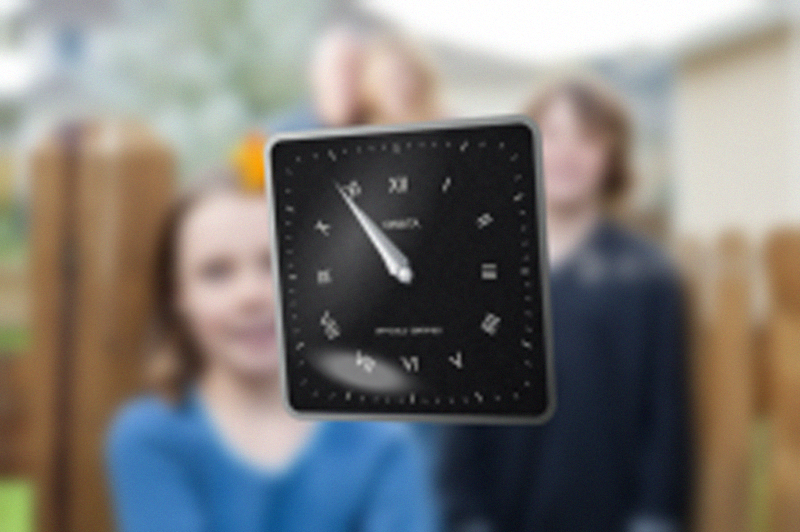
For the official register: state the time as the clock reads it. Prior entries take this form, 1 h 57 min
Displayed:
10 h 54 min
